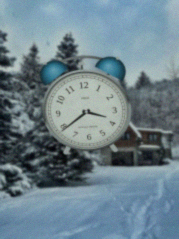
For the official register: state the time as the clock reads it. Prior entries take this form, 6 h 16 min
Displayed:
3 h 39 min
